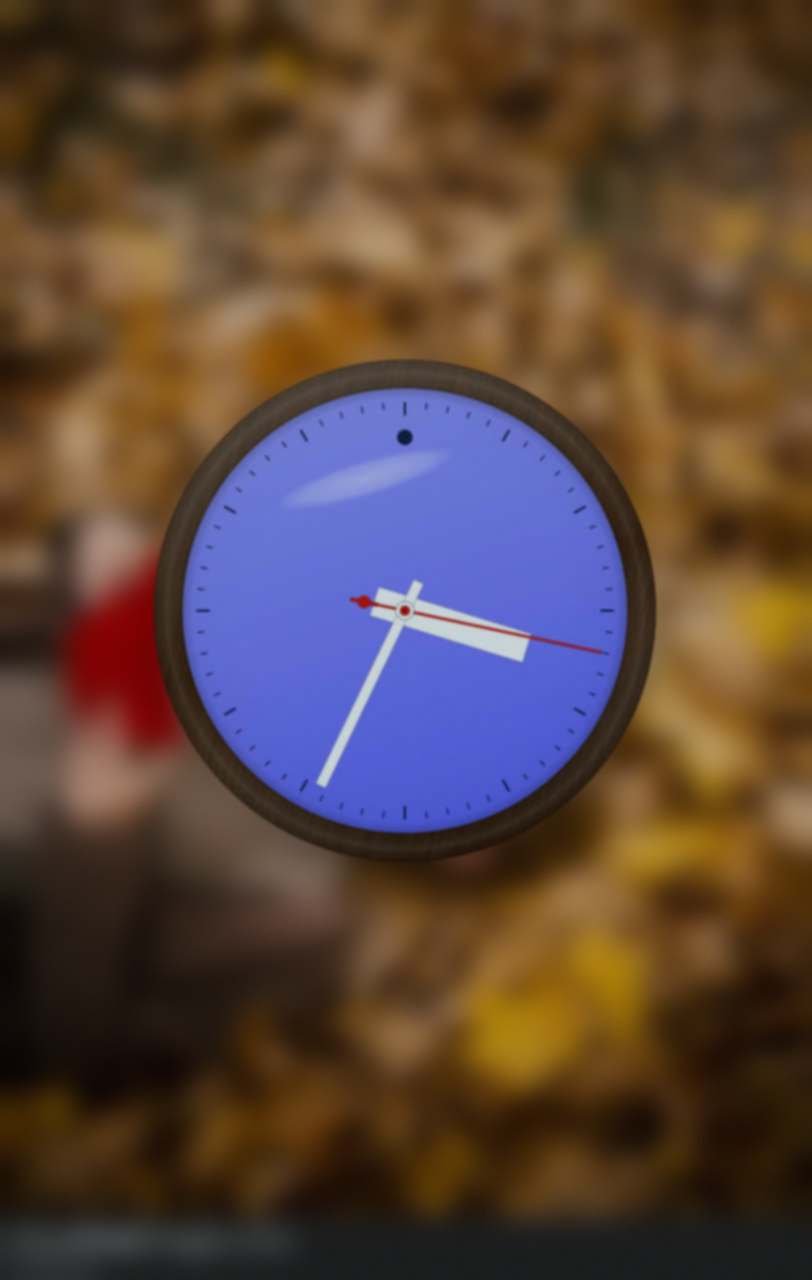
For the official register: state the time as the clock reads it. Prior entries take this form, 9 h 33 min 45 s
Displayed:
3 h 34 min 17 s
